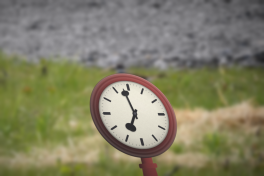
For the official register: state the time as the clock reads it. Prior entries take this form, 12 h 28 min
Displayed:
6 h 58 min
